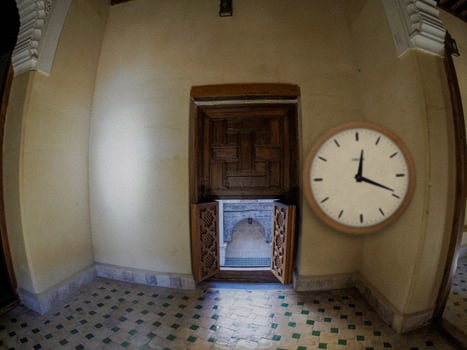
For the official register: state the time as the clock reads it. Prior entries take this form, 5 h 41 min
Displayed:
12 h 19 min
